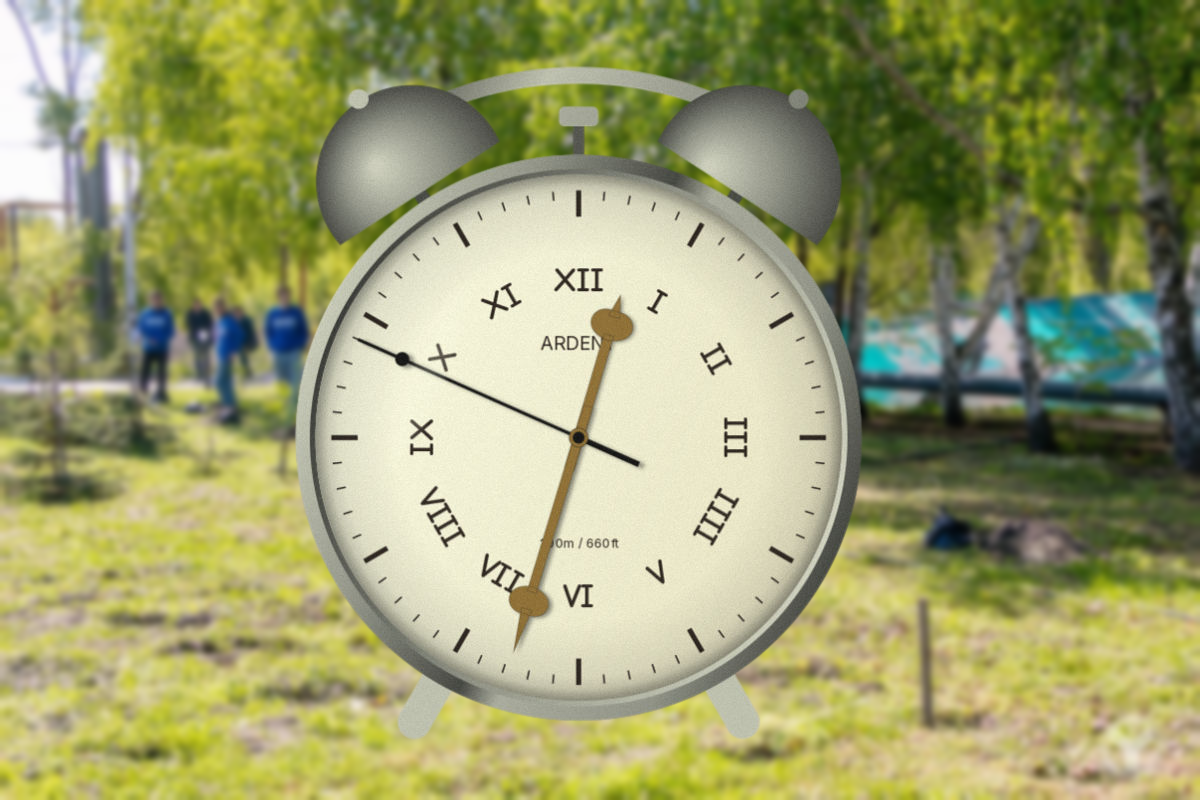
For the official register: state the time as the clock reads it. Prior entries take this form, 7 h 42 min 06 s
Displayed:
12 h 32 min 49 s
